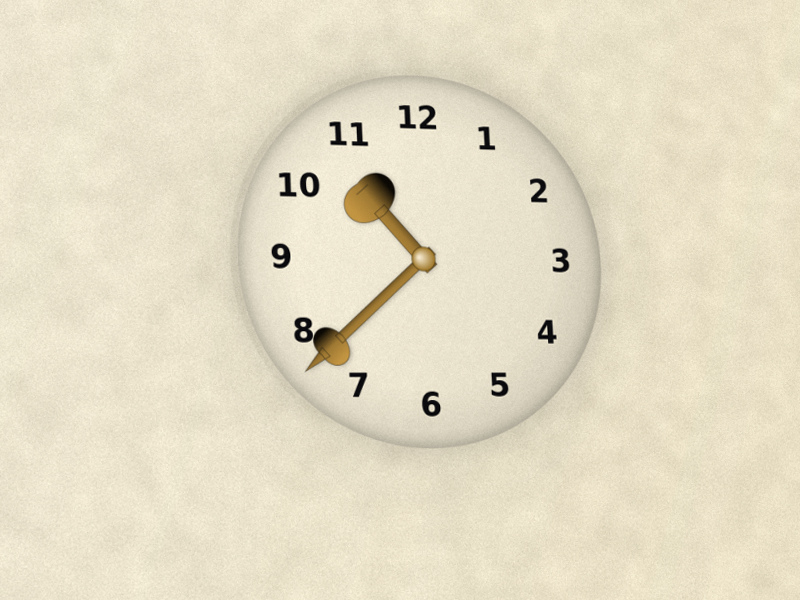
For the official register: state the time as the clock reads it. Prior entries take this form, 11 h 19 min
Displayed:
10 h 38 min
